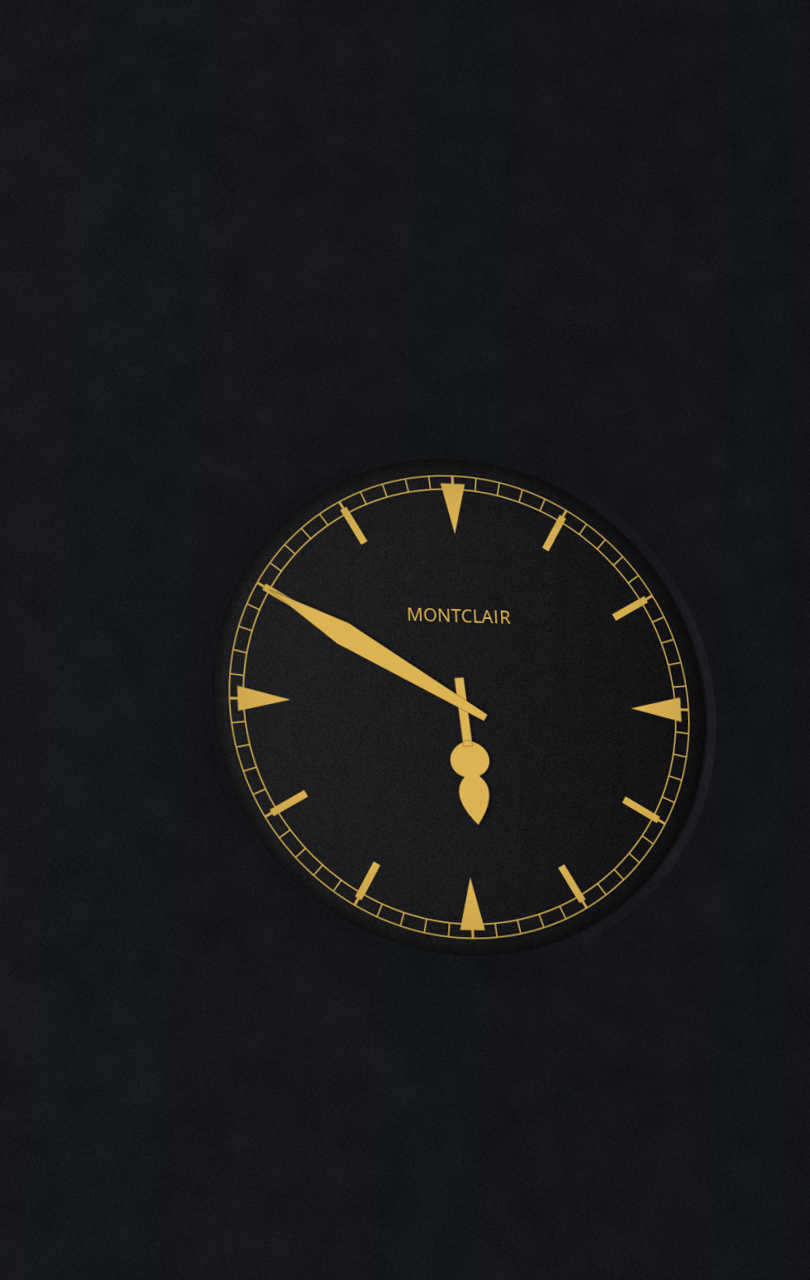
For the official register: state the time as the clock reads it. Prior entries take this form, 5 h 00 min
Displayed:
5 h 50 min
